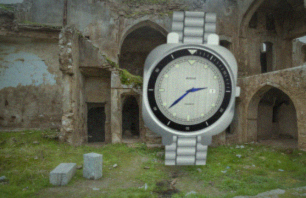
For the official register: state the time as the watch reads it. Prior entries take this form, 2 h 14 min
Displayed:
2 h 38 min
